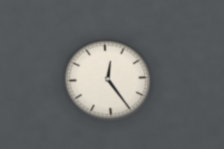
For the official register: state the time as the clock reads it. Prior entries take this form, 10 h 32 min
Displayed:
12 h 25 min
